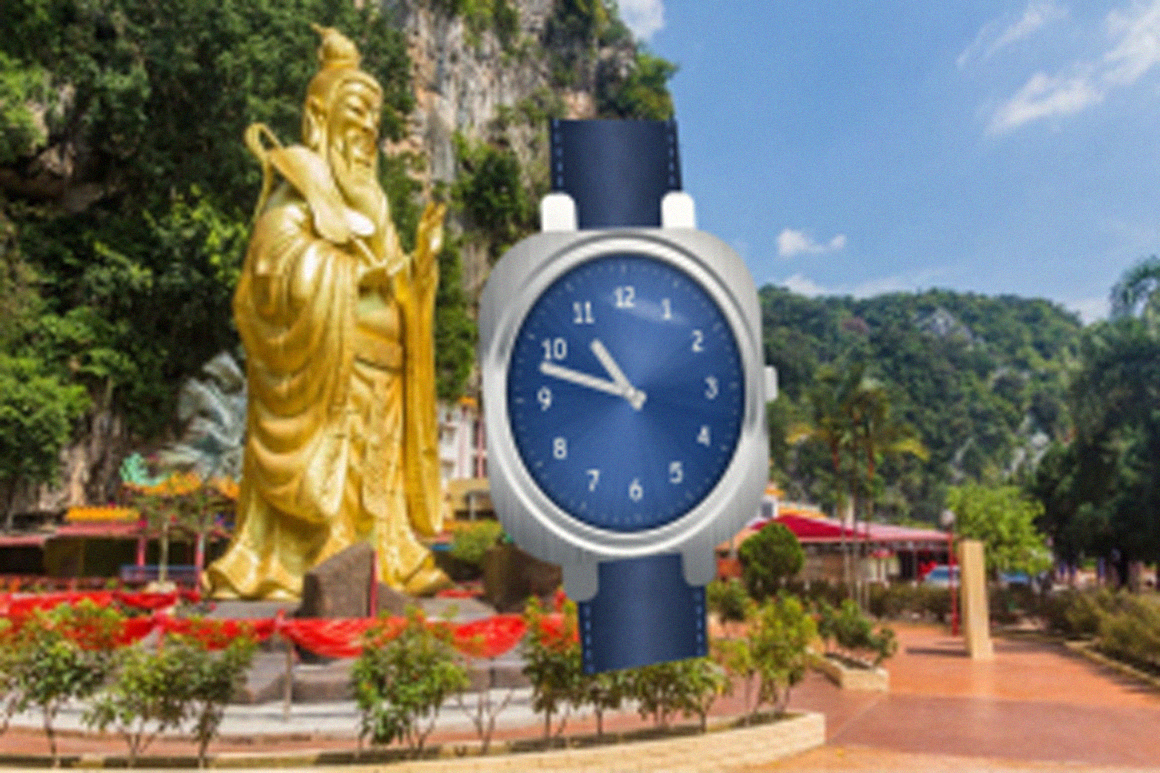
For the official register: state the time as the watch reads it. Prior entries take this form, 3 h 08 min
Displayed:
10 h 48 min
